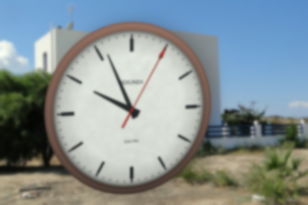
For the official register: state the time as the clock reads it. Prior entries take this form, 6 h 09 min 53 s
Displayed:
9 h 56 min 05 s
